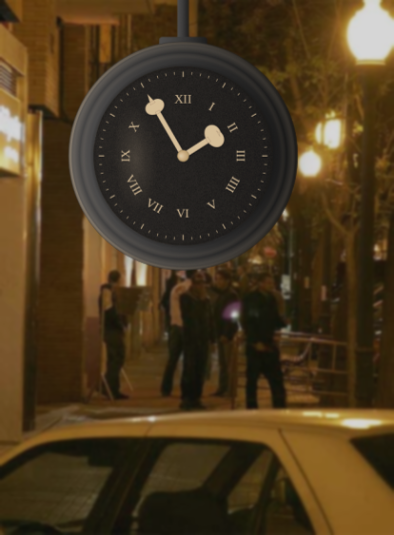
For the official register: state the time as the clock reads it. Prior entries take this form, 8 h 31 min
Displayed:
1 h 55 min
